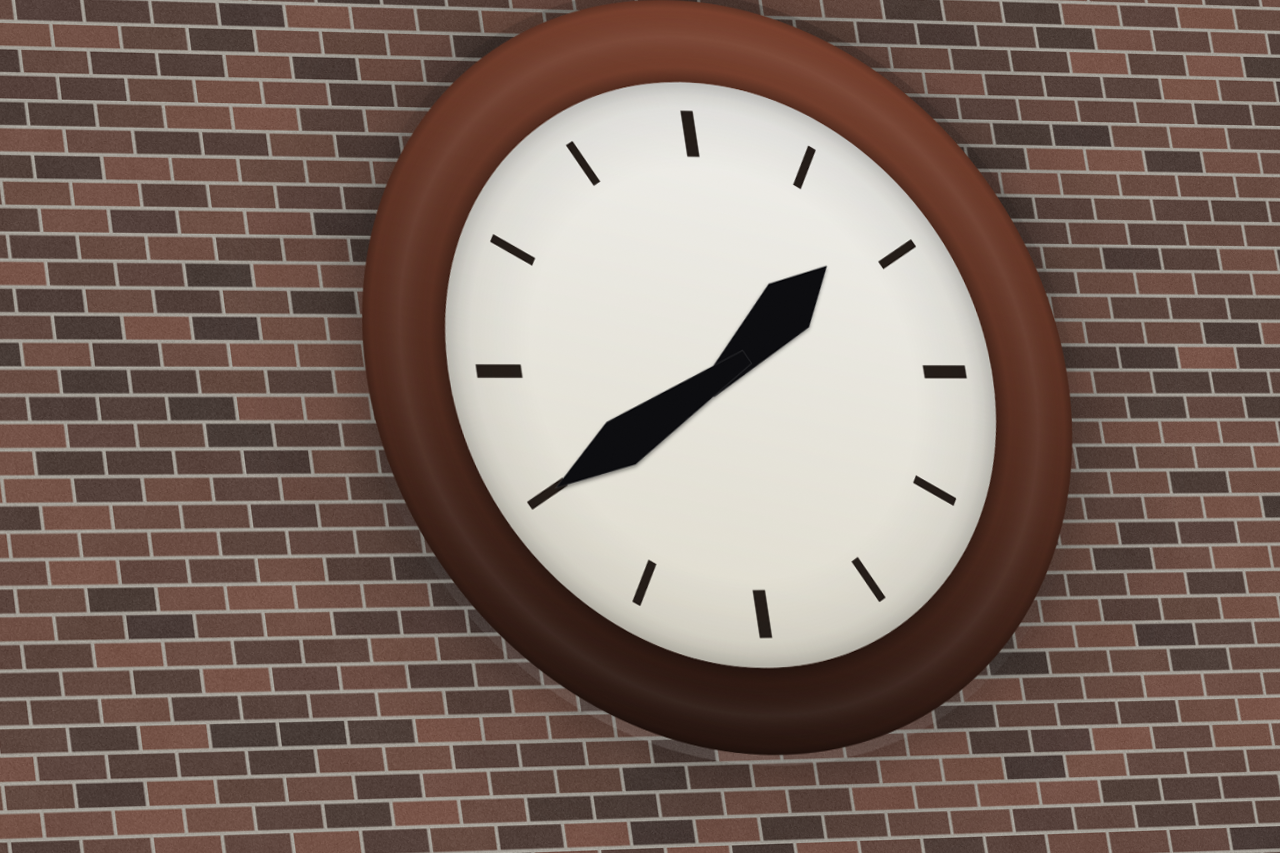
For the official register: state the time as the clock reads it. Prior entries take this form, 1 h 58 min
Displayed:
1 h 40 min
